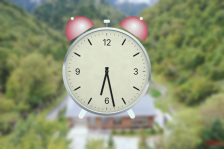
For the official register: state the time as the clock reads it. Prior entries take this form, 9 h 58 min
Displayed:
6 h 28 min
